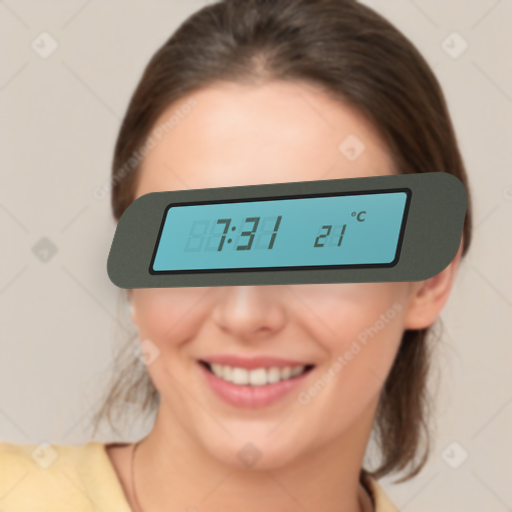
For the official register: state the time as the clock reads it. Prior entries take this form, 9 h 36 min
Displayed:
7 h 31 min
